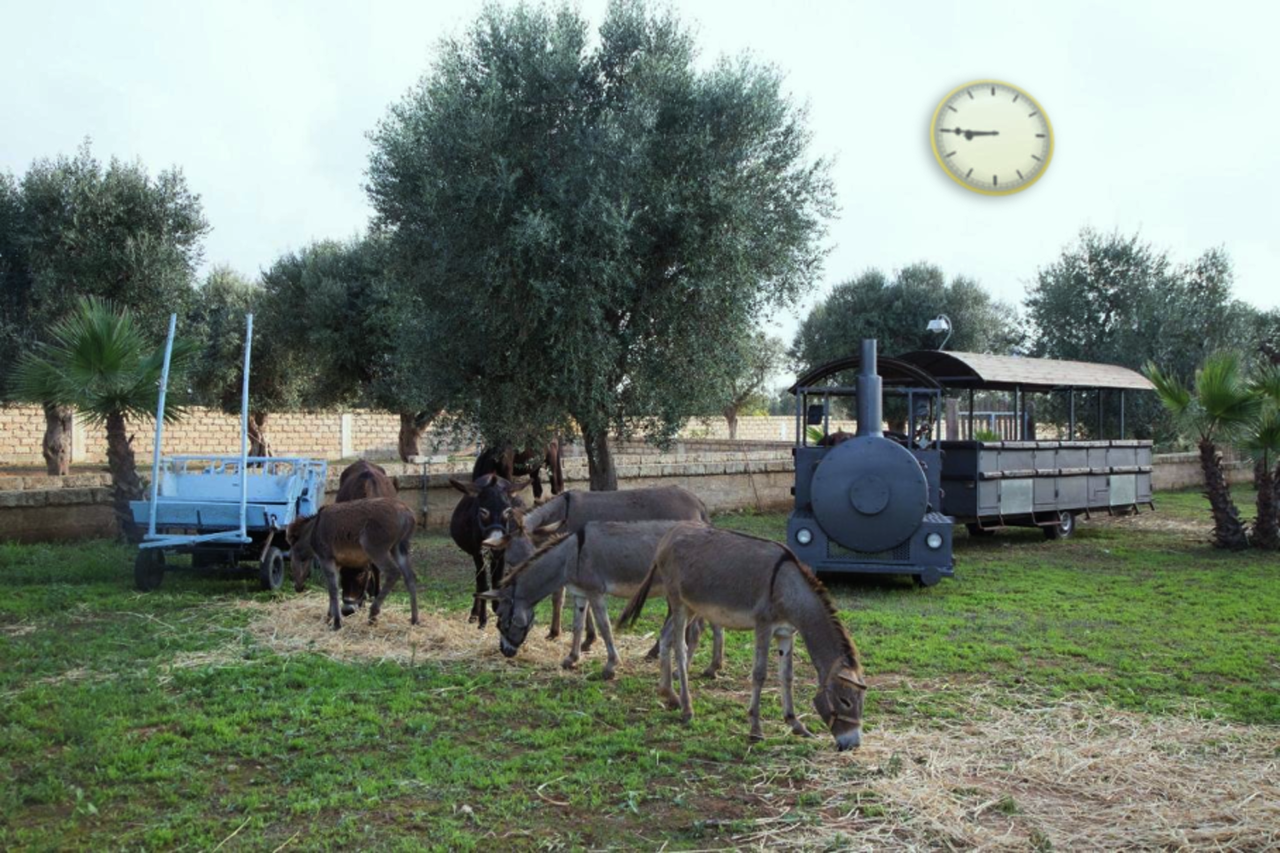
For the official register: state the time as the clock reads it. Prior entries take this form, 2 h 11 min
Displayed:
8 h 45 min
